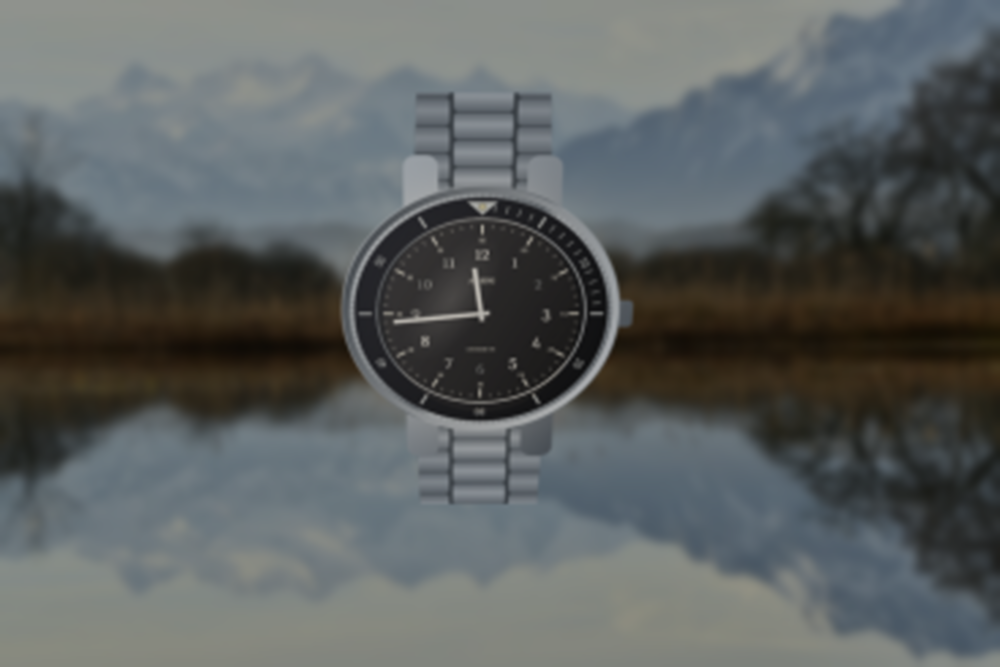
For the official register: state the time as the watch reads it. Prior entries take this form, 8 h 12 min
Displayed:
11 h 44 min
